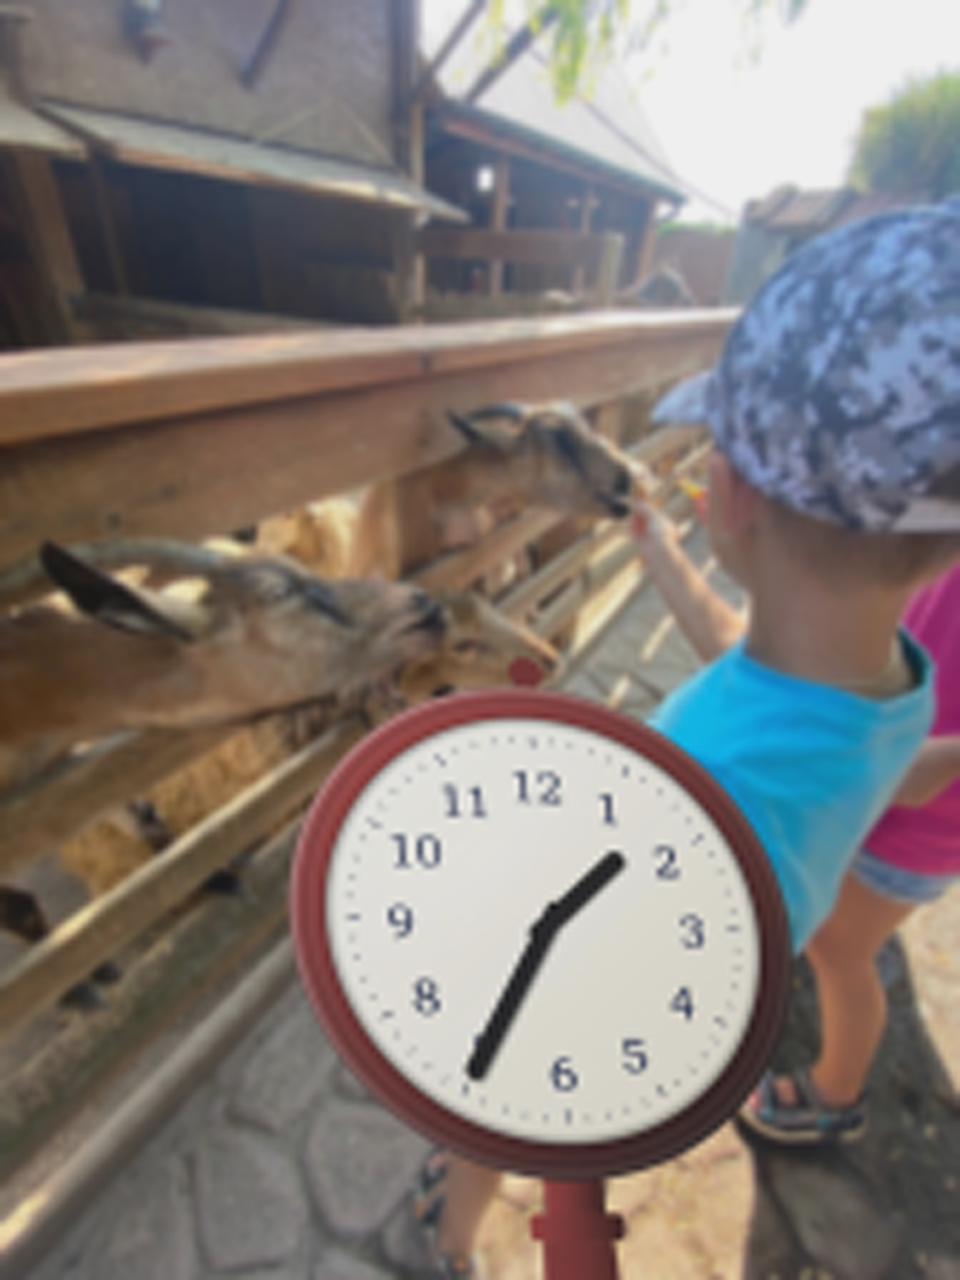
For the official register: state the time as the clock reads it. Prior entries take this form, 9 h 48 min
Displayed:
1 h 35 min
